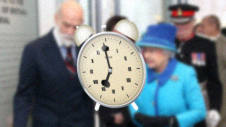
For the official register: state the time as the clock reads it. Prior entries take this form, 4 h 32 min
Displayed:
6 h 59 min
